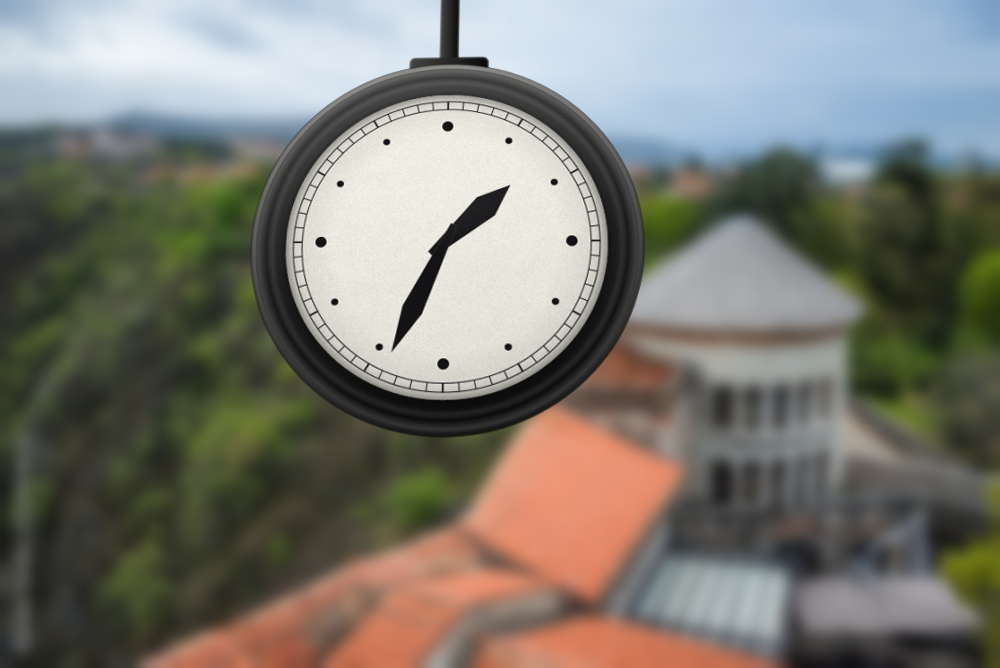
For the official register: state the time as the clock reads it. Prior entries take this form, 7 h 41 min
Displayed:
1 h 34 min
